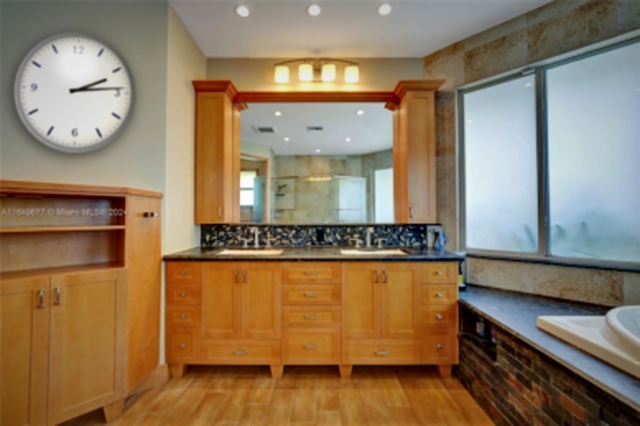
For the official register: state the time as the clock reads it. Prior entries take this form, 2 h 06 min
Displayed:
2 h 14 min
